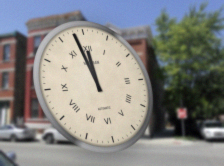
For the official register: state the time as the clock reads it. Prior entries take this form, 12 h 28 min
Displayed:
11 h 58 min
